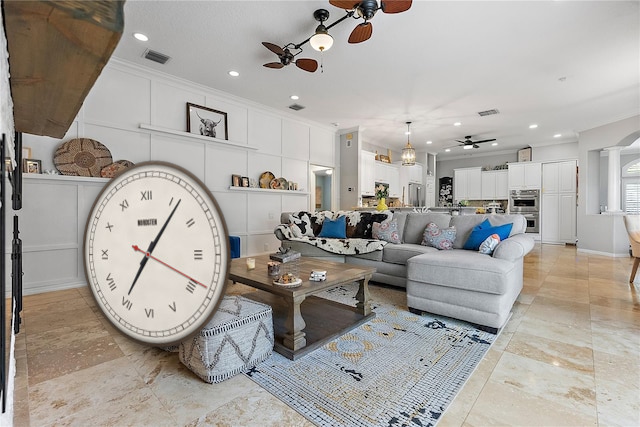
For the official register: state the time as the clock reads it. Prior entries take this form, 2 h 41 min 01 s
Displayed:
7 h 06 min 19 s
